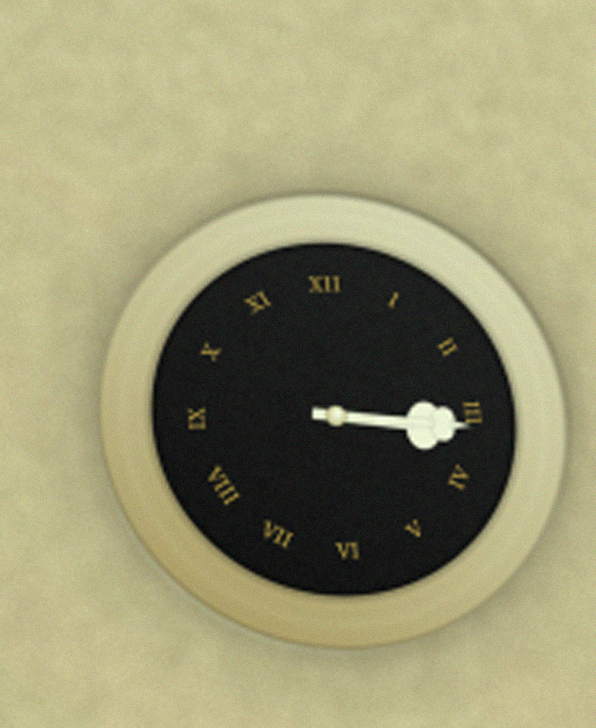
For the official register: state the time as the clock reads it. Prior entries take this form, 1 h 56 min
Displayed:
3 h 16 min
